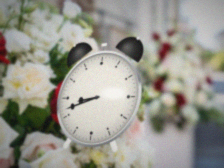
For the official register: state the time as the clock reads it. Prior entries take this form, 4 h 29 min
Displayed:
8 h 42 min
